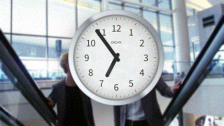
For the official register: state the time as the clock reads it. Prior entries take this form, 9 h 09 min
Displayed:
6 h 54 min
